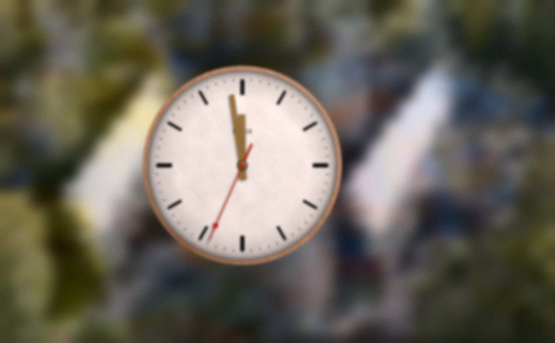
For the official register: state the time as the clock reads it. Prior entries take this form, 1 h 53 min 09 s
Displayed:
11 h 58 min 34 s
